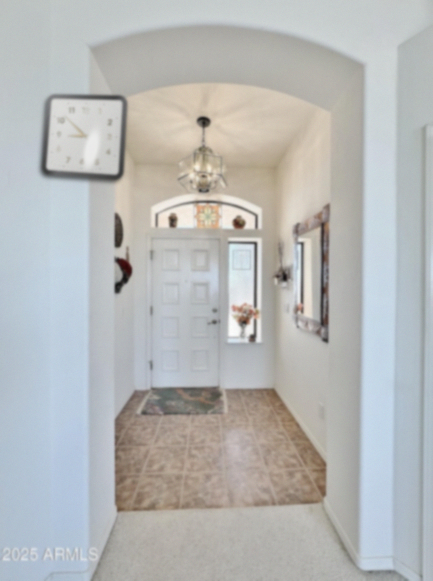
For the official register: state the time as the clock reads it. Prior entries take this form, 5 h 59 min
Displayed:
8 h 52 min
